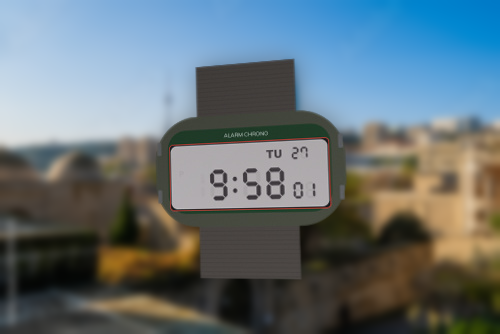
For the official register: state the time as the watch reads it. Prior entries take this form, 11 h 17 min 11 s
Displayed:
9 h 58 min 01 s
